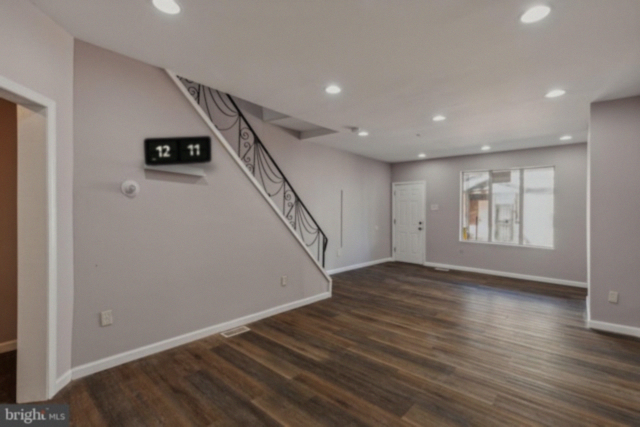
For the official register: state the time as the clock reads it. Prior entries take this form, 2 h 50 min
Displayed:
12 h 11 min
